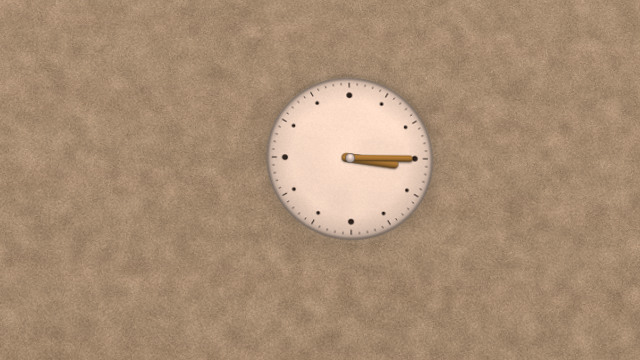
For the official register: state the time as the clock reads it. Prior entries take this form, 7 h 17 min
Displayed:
3 h 15 min
